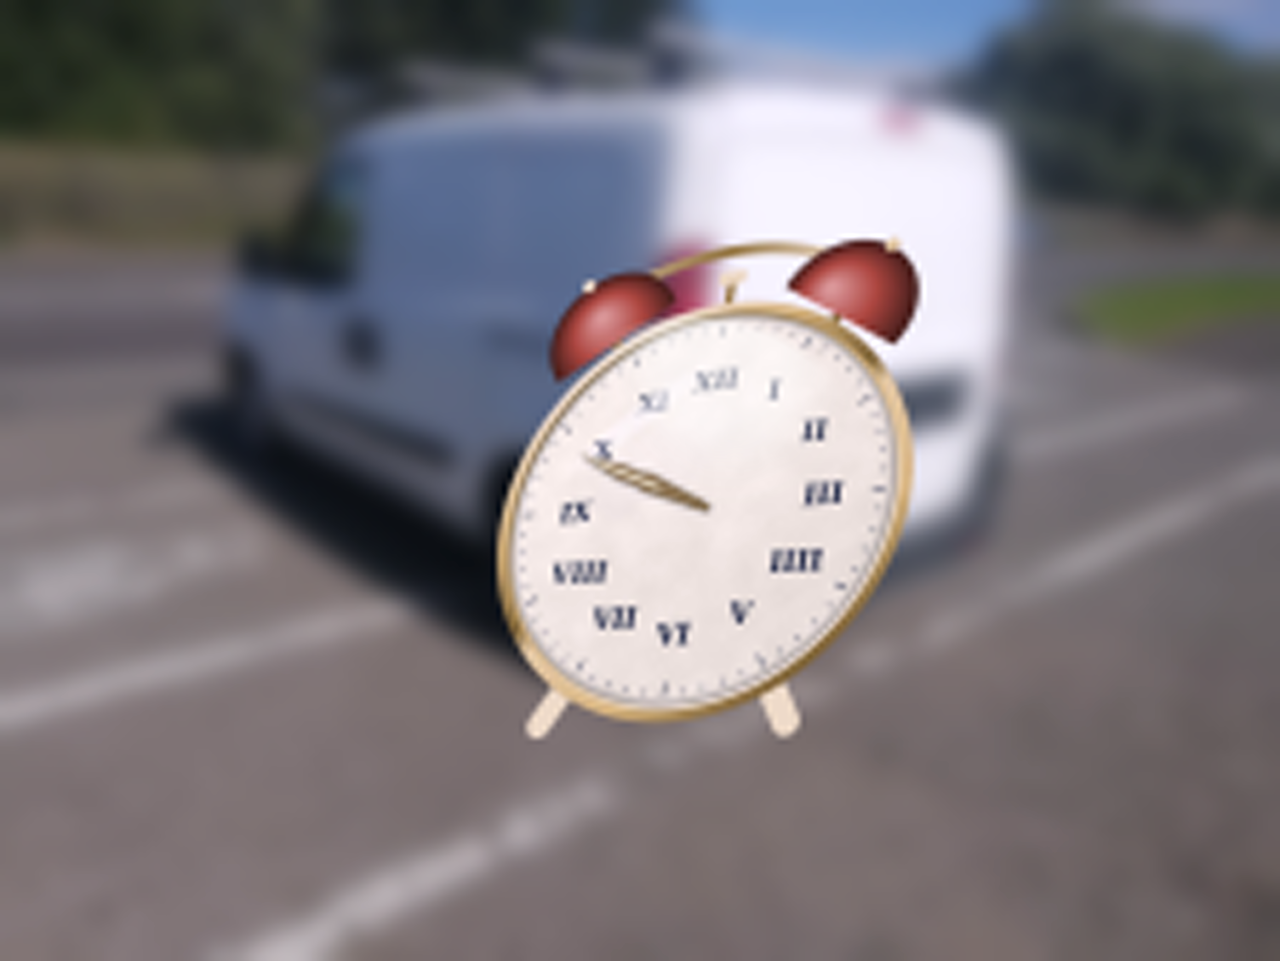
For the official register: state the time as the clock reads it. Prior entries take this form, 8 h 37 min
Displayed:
9 h 49 min
